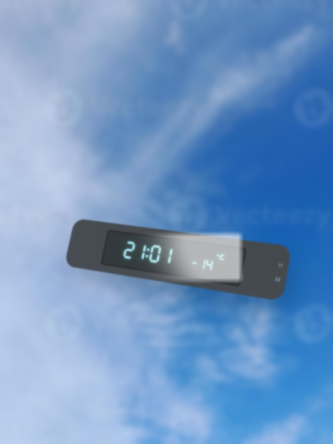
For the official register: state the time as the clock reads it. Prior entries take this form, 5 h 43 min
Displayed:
21 h 01 min
